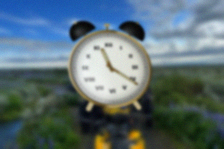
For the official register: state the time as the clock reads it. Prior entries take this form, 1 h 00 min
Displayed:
11 h 21 min
